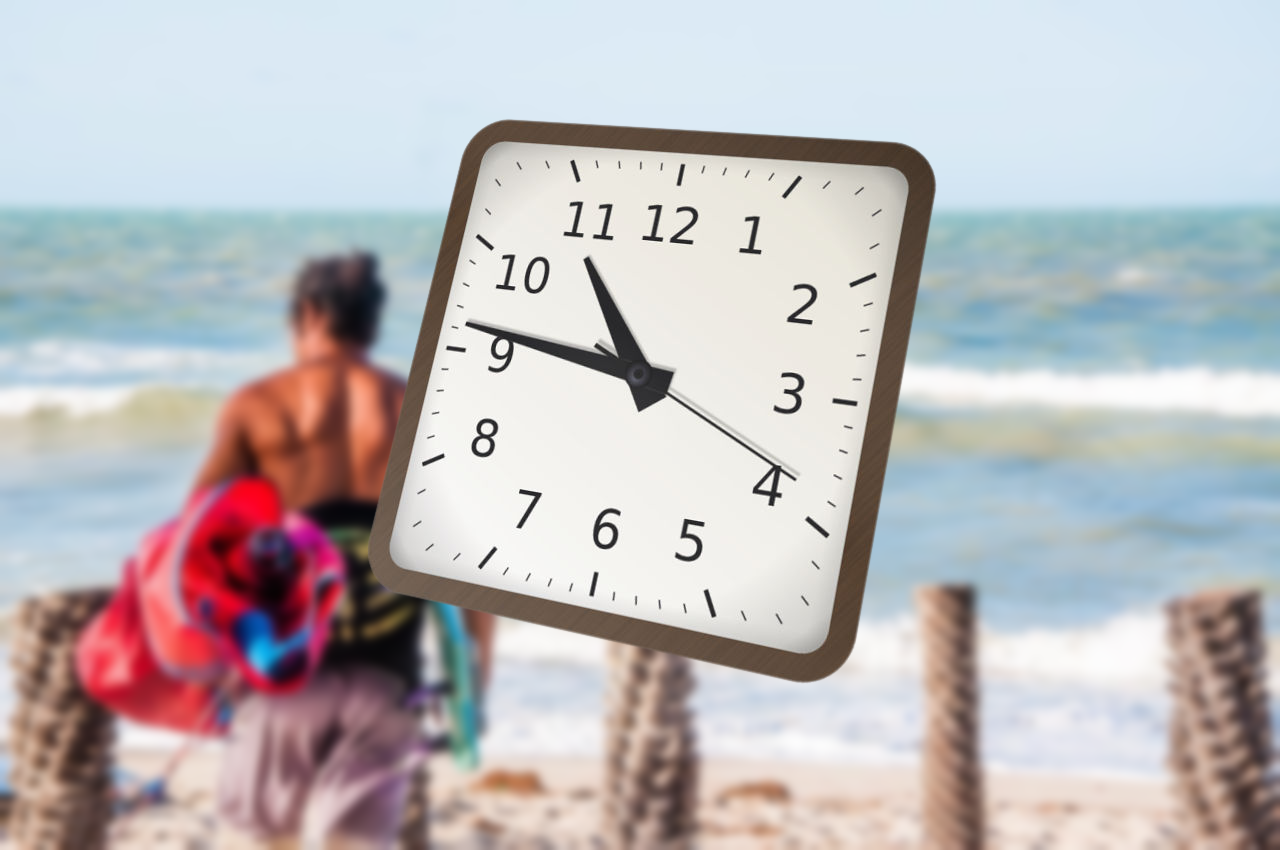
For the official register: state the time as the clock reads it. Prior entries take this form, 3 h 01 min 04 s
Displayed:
10 h 46 min 19 s
